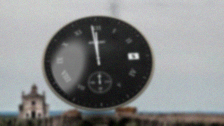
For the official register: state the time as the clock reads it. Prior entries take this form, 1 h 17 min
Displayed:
11 h 59 min
